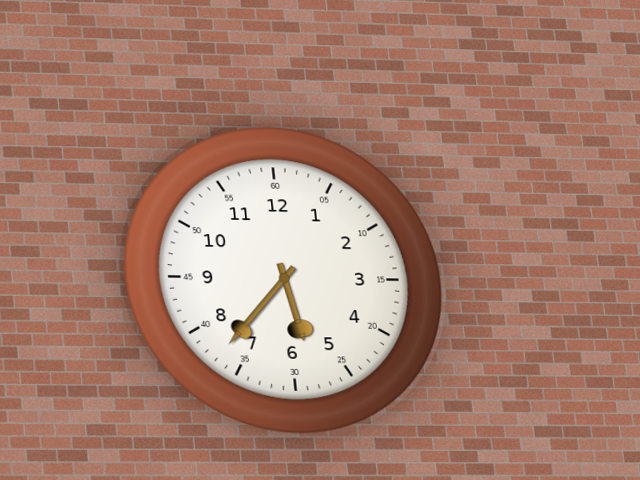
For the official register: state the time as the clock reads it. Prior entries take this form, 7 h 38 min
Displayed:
5 h 37 min
